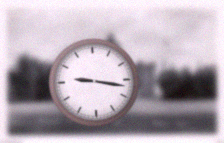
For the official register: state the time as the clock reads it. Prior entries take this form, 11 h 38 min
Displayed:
9 h 17 min
